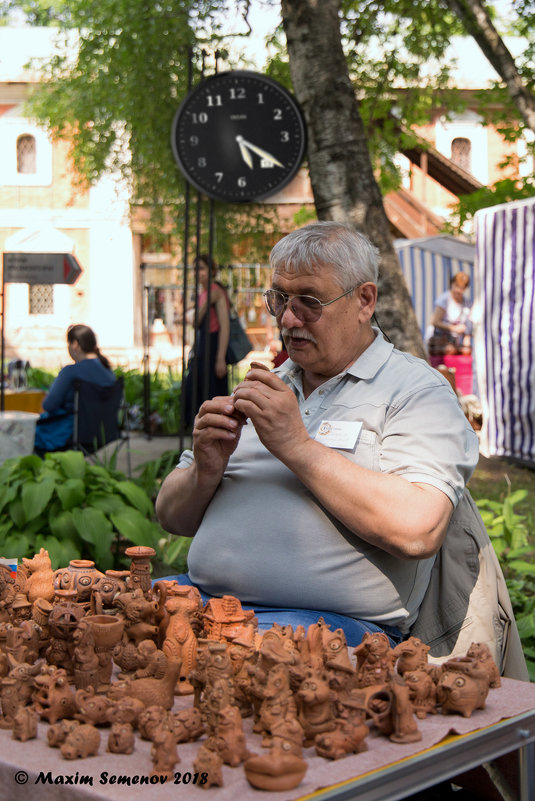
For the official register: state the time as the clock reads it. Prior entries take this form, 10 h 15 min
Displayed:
5 h 21 min
